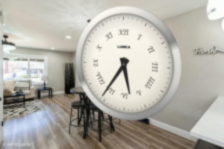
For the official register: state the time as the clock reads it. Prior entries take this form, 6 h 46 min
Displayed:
5 h 36 min
